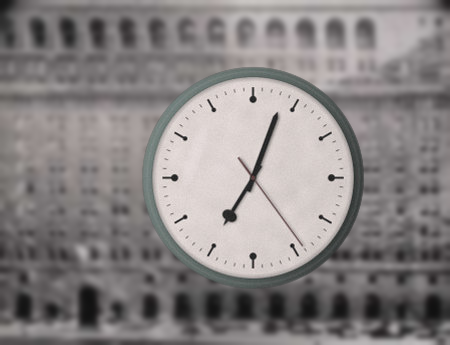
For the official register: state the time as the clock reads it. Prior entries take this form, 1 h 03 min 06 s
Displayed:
7 h 03 min 24 s
